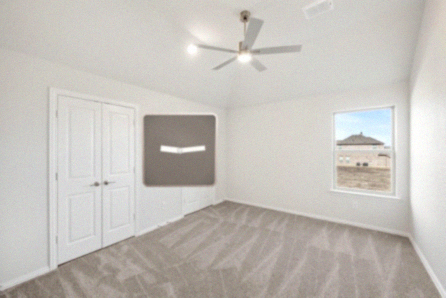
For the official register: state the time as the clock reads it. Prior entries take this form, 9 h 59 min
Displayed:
9 h 14 min
